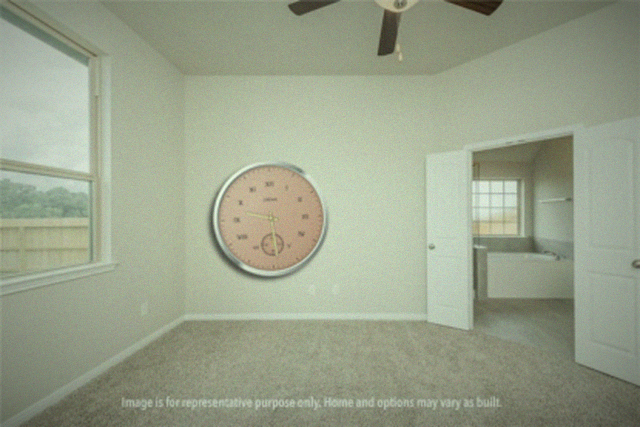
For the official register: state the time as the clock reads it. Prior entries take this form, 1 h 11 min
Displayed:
9 h 29 min
